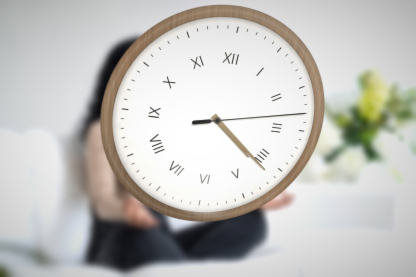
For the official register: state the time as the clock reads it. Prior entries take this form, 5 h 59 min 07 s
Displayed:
4 h 21 min 13 s
